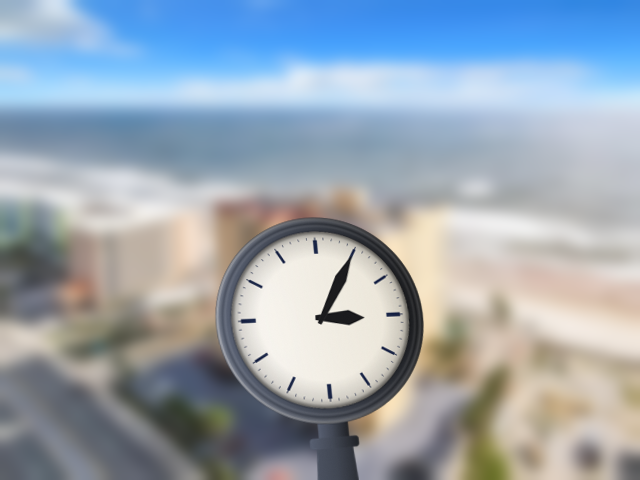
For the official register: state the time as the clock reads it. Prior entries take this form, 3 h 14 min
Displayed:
3 h 05 min
